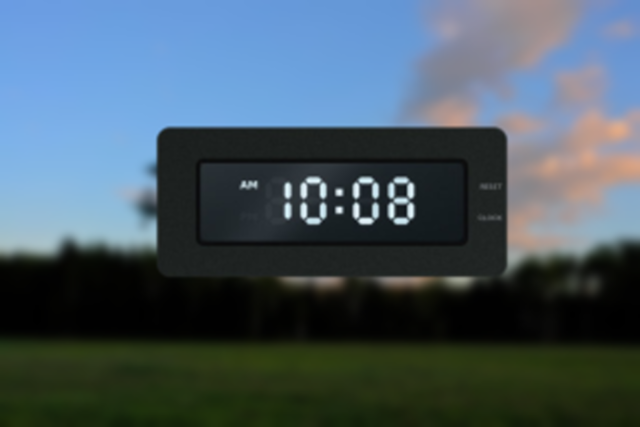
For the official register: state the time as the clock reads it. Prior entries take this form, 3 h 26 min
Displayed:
10 h 08 min
